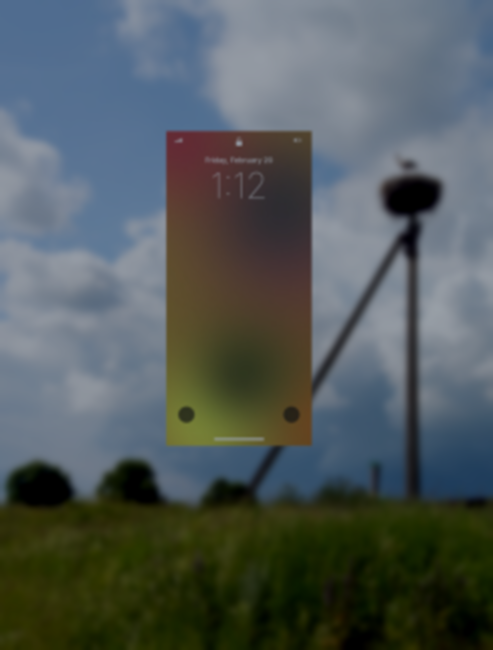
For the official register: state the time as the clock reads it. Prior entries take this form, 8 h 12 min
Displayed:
1 h 12 min
